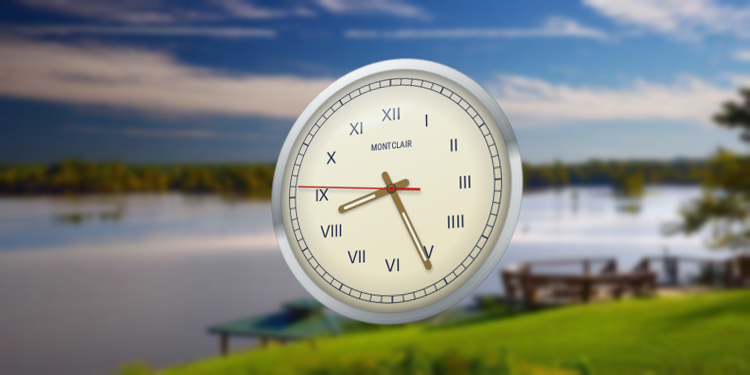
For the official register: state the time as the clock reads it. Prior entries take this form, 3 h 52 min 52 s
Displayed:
8 h 25 min 46 s
